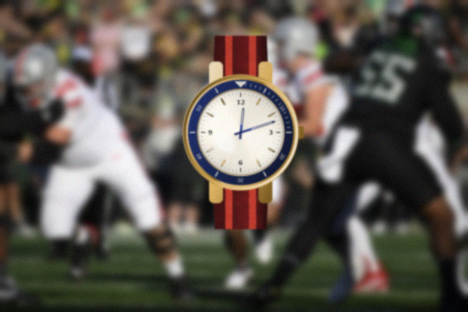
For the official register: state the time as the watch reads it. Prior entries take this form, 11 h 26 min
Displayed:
12 h 12 min
